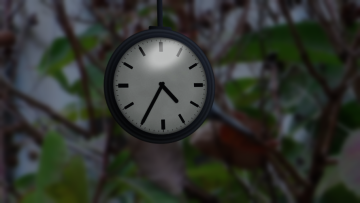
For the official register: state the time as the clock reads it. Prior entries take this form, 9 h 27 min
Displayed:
4 h 35 min
